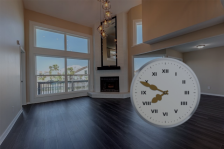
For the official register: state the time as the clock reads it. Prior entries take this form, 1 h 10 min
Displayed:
7 h 49 min
